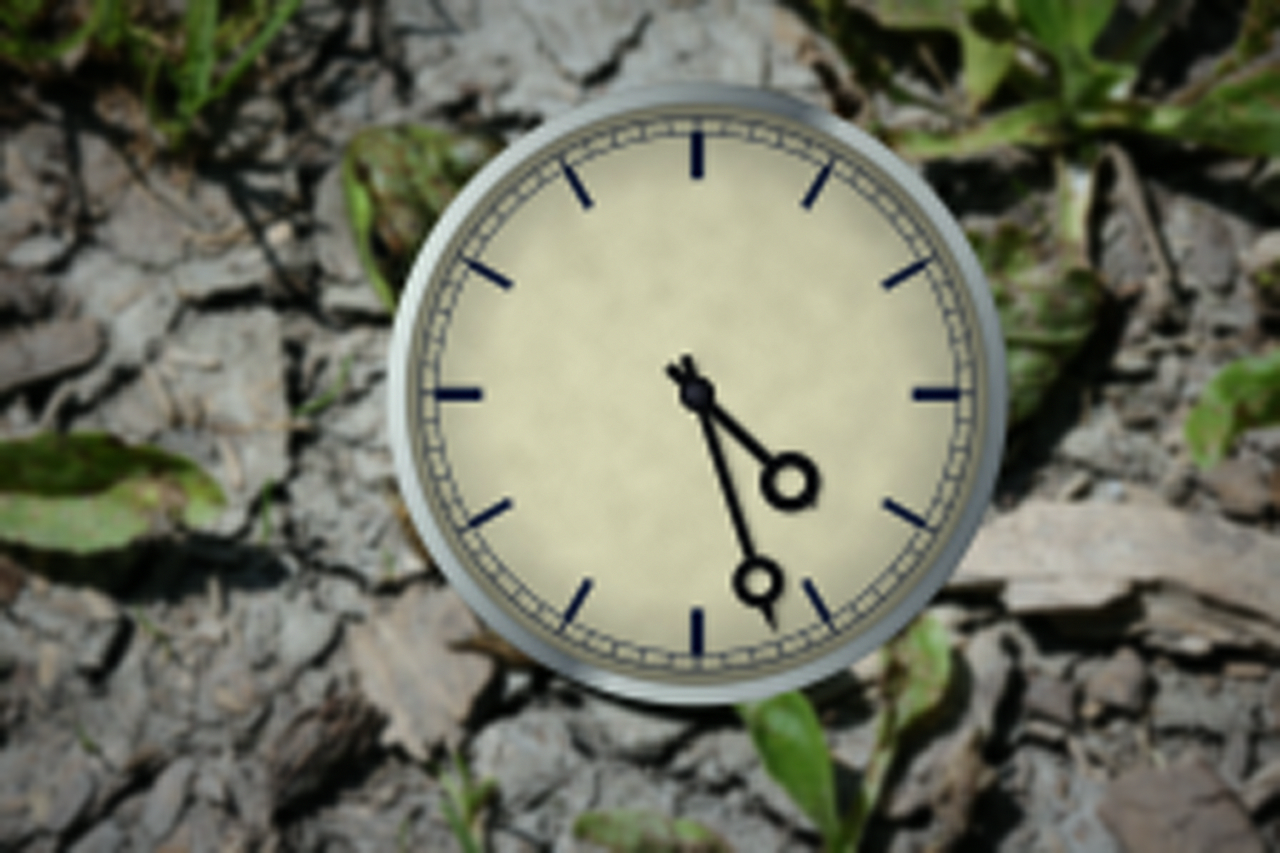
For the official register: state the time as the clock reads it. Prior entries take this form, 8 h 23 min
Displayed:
4 h 27 min
